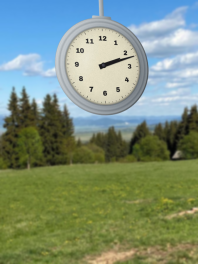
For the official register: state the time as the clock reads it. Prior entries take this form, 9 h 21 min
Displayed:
2 h 12 min
